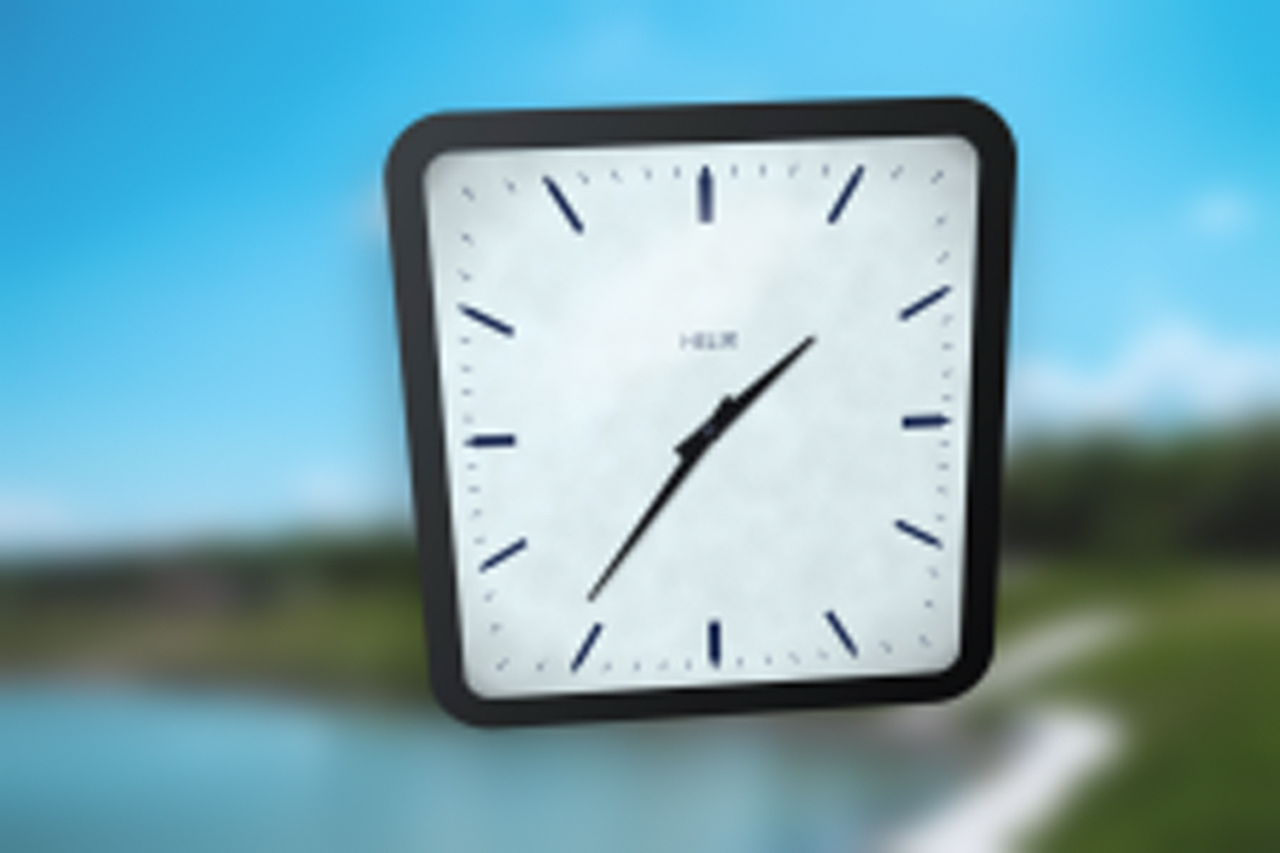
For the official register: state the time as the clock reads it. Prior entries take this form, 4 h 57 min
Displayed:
1 h 36 min
